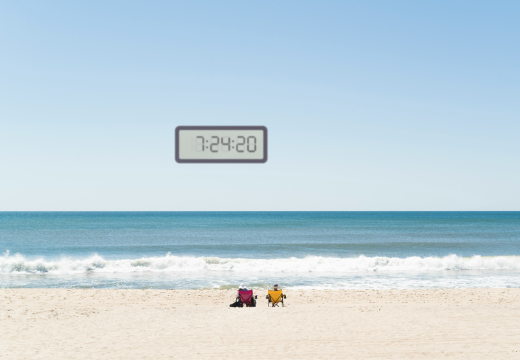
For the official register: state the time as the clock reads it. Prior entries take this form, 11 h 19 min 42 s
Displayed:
7 h 24 min 20 s
